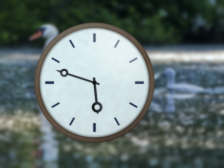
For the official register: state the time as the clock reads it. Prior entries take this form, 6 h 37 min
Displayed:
5 h 48 min
